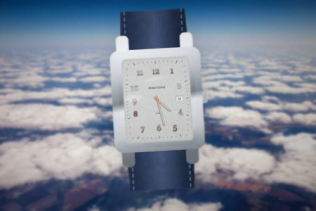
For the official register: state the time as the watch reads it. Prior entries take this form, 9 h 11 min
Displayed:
4 h 28 min
